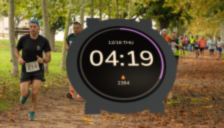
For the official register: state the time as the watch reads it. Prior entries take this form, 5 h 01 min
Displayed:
4 h 19 min
